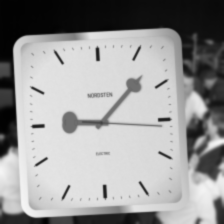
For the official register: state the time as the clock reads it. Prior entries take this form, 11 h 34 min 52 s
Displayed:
9 h 07 min 16 s
